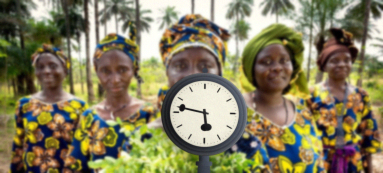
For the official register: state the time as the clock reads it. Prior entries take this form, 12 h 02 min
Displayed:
5 h 47 min
